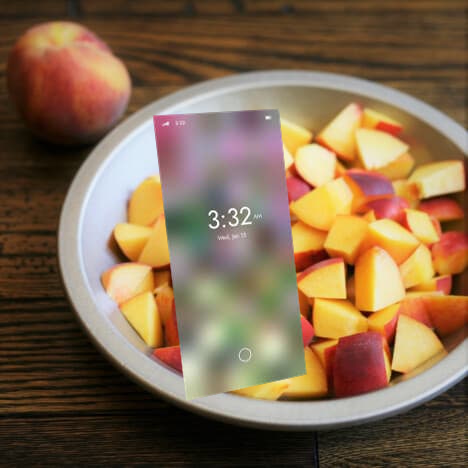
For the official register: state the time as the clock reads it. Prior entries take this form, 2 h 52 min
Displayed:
3 h 32 min
